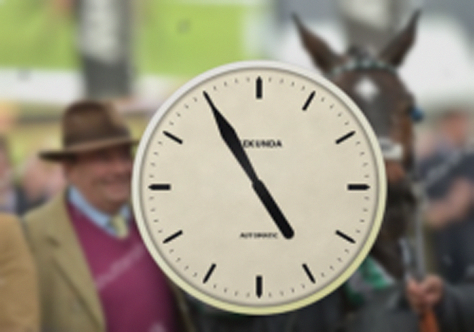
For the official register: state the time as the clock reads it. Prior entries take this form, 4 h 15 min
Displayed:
4 h 55 min
